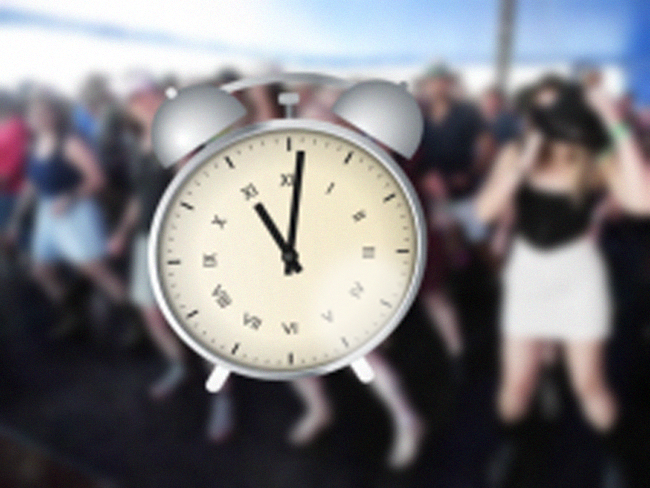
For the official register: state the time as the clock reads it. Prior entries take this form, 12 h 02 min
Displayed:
11 h 01 min
